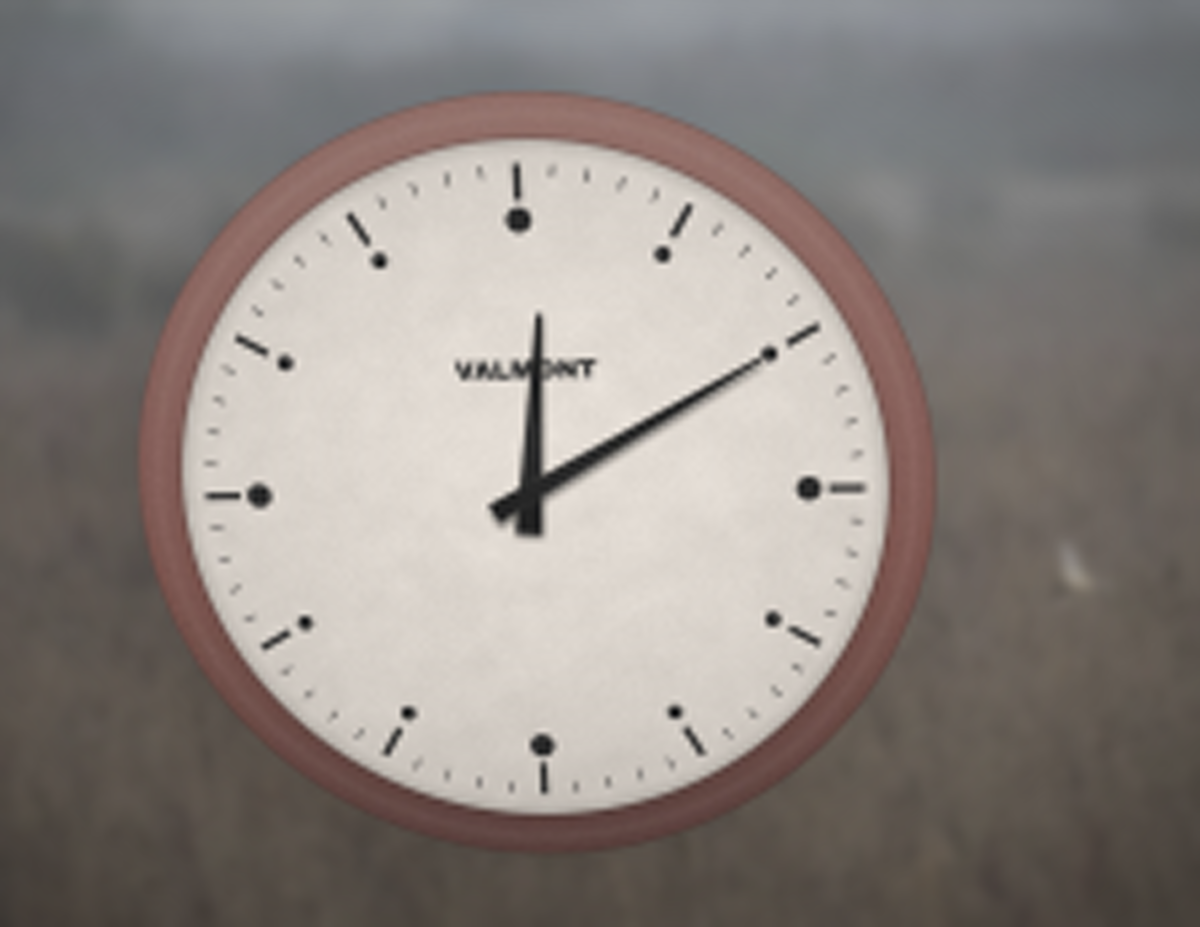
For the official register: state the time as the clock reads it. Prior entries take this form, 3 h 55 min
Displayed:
12 h 10 min
